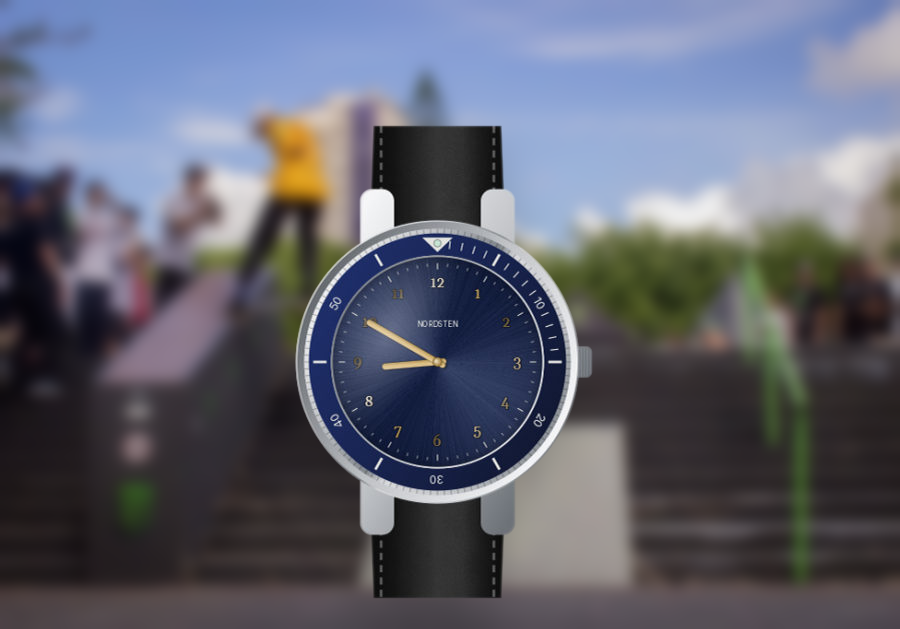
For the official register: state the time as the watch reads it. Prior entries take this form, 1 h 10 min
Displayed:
8 h 50 min
